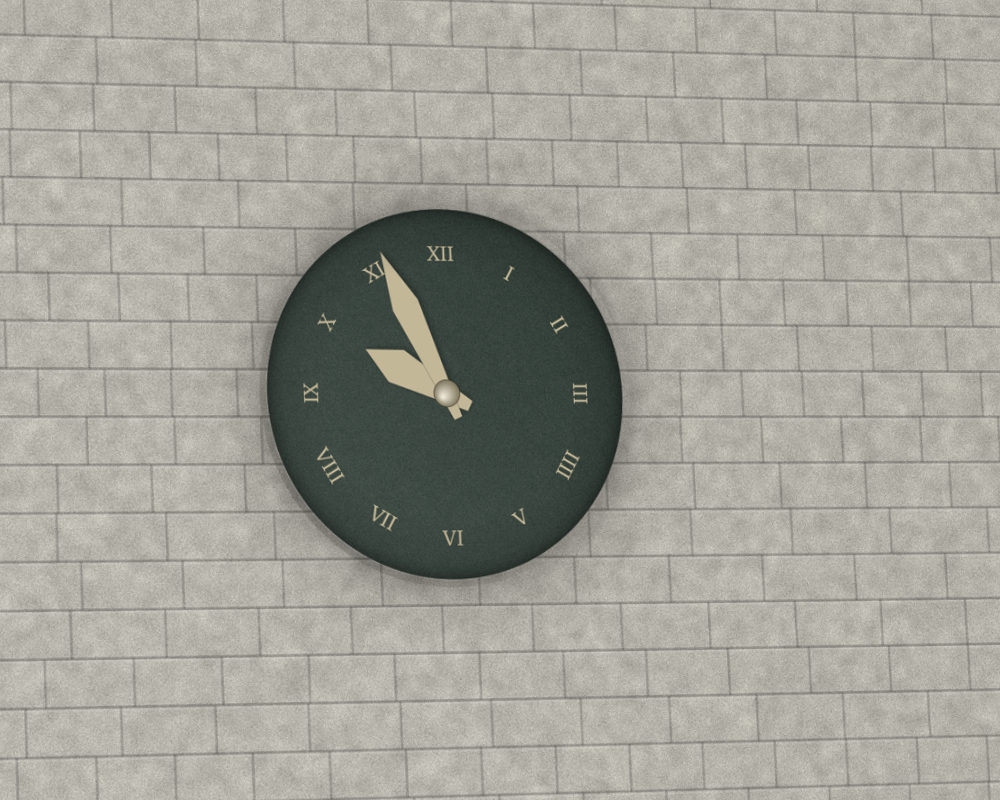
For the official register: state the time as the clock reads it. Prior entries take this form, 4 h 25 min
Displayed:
9 h 56 min
